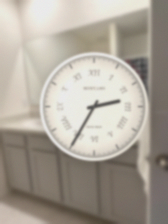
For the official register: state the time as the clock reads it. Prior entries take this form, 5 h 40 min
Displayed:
2 h 35 min
